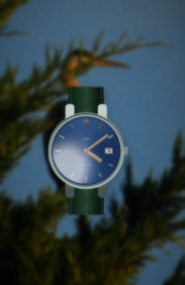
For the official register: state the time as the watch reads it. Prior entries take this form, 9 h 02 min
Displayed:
4 h 09 min
